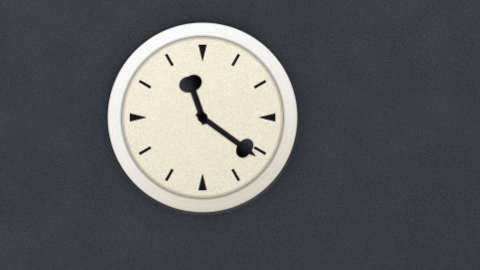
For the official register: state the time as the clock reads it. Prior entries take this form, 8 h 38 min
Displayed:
11 h 21 min
